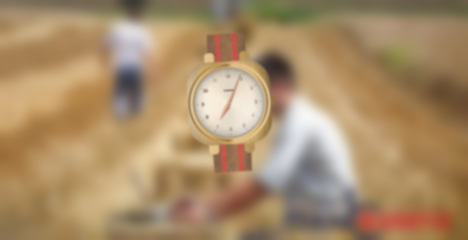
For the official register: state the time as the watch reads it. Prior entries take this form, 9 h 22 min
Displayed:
7 h 04 min
